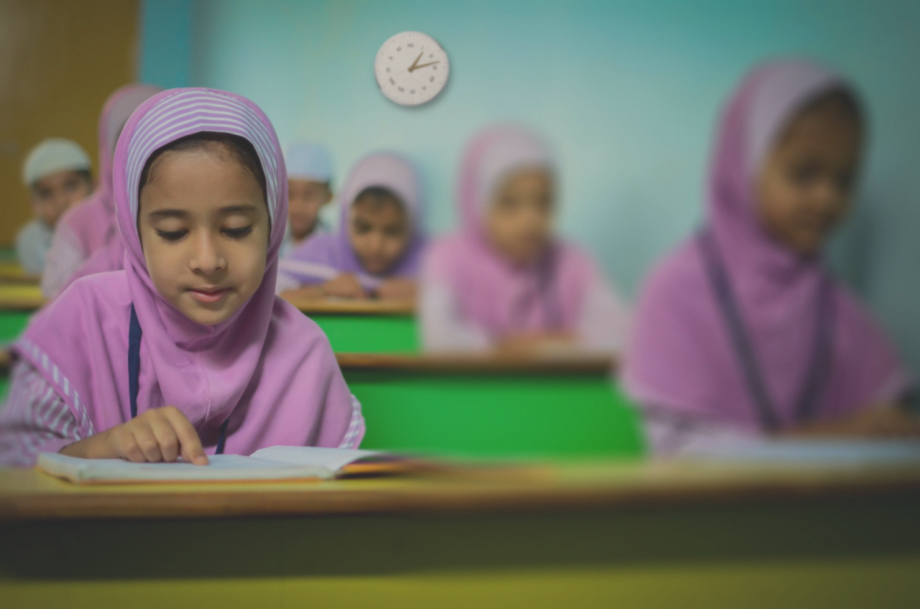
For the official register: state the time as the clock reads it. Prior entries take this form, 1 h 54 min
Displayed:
1 h 13 min
